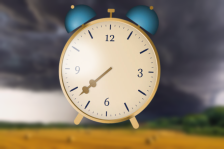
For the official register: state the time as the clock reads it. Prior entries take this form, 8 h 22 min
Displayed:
7 h 38 min
